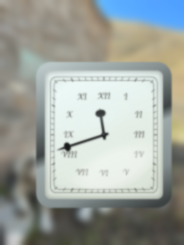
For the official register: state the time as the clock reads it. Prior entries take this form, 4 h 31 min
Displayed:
11 h 42 min
